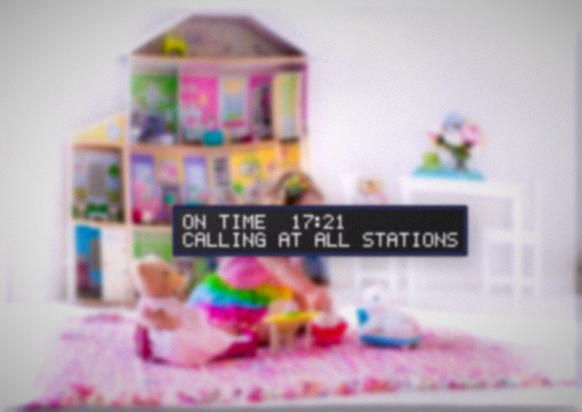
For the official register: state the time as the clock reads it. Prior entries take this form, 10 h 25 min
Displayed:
17 h 21 min
